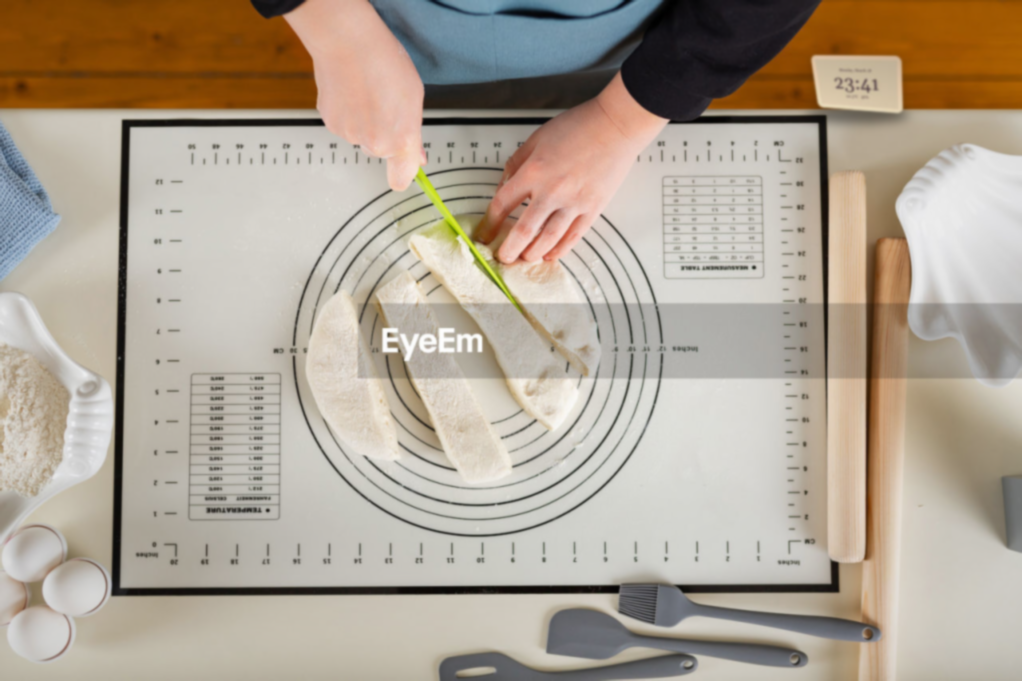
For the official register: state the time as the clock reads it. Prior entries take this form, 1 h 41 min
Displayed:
23 h 41 min
